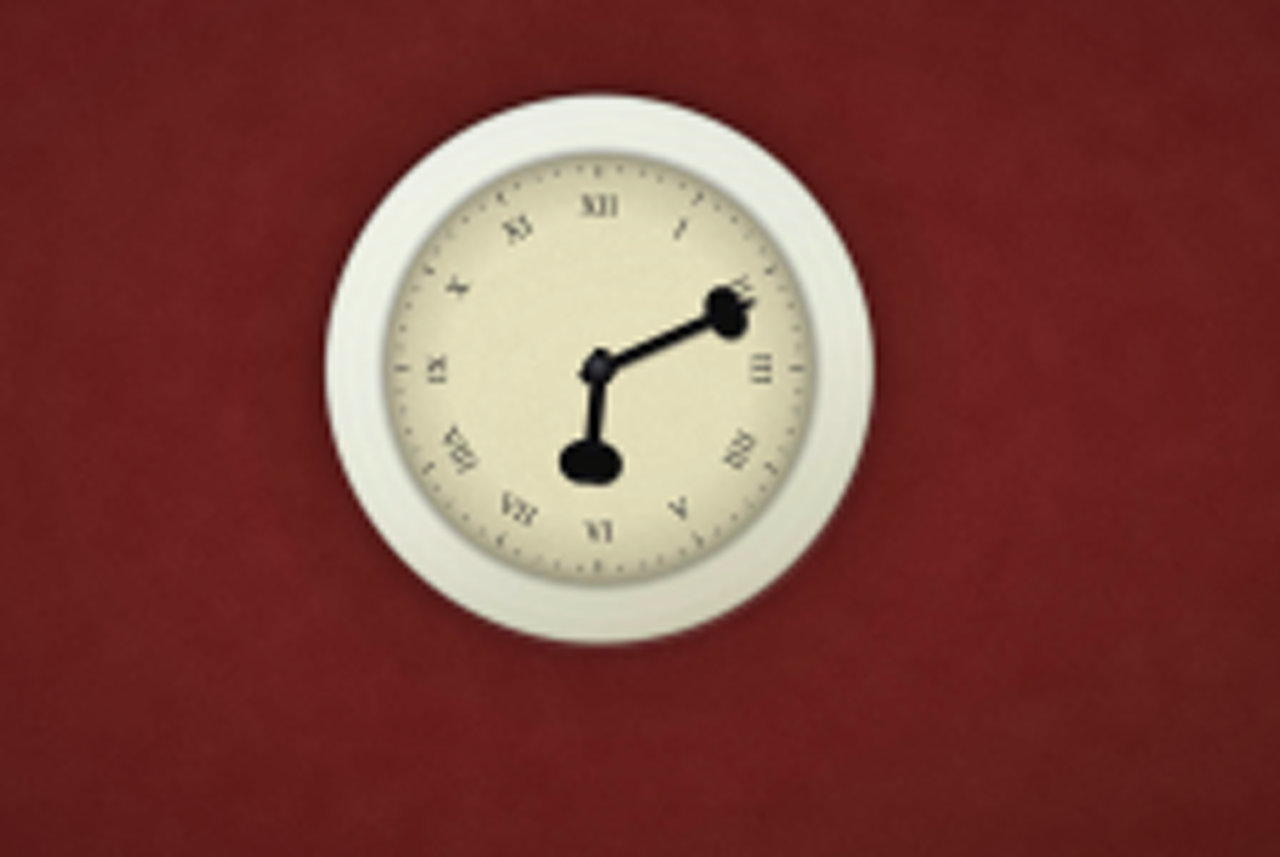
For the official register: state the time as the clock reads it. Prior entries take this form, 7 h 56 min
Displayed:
6 h 11 min
